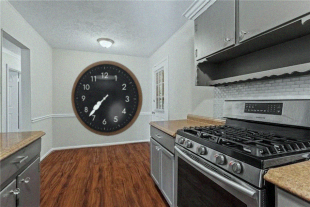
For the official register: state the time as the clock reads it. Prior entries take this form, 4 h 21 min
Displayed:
7 h 37 min
